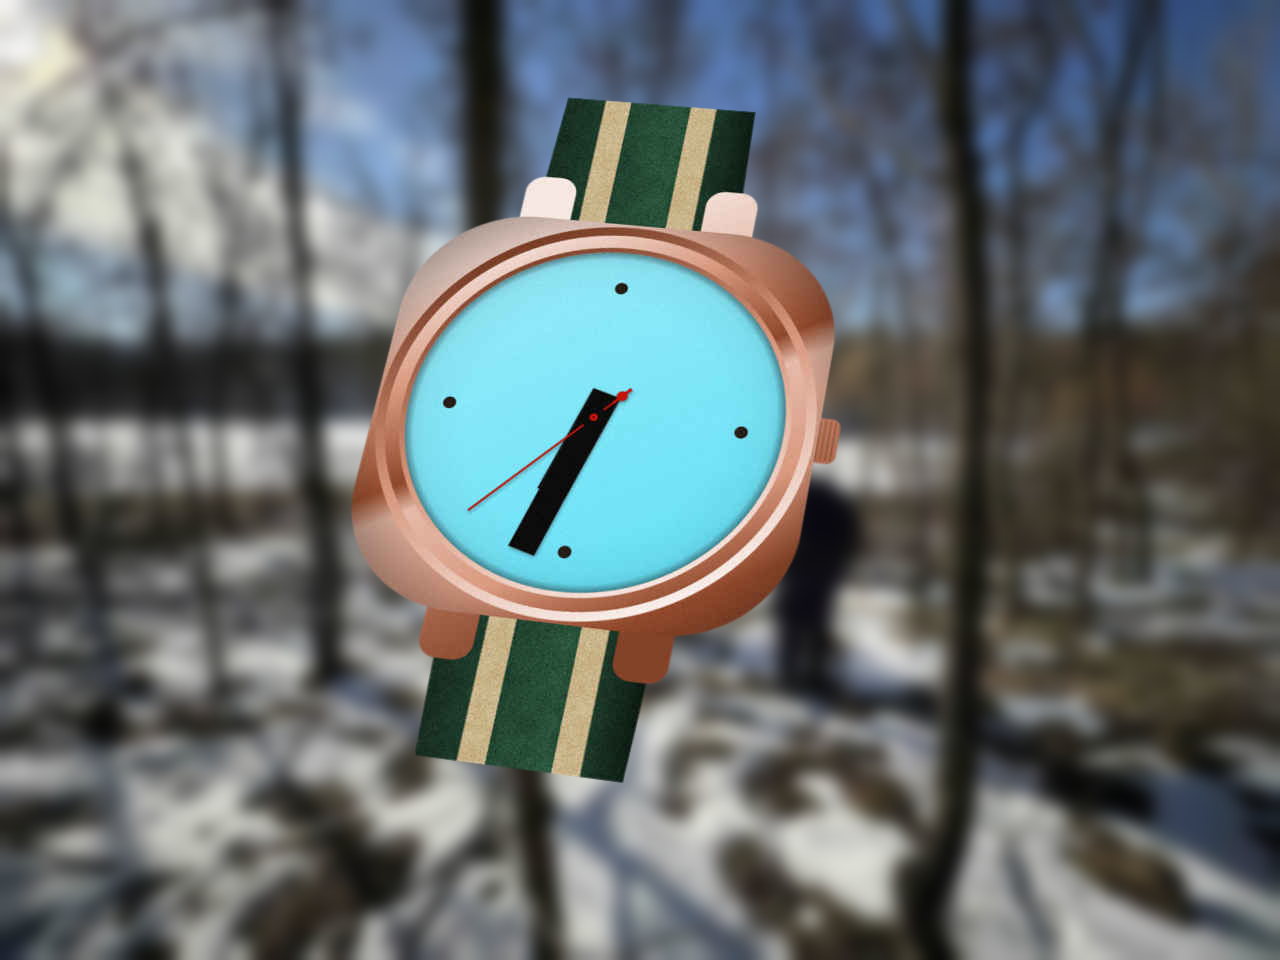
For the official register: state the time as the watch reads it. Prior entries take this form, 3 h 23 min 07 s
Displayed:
6 h 32 min 37 s
